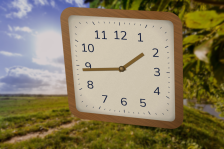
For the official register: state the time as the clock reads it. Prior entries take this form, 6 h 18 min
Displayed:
1 h 44 min
